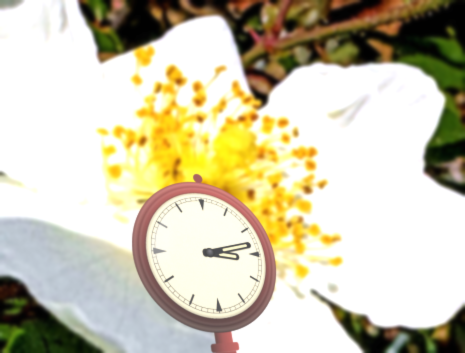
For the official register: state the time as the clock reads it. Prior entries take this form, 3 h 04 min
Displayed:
3 h 13 min
